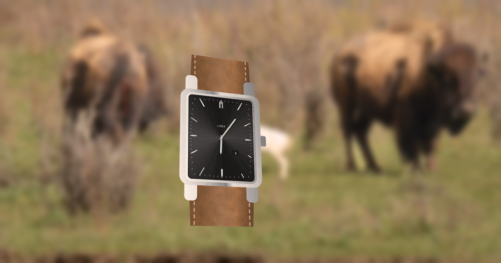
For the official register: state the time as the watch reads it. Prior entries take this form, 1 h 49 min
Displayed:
6 h 06 min
